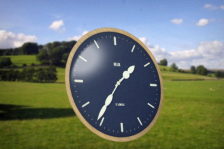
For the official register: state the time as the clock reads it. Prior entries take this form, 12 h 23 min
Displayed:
1 h 36 min
